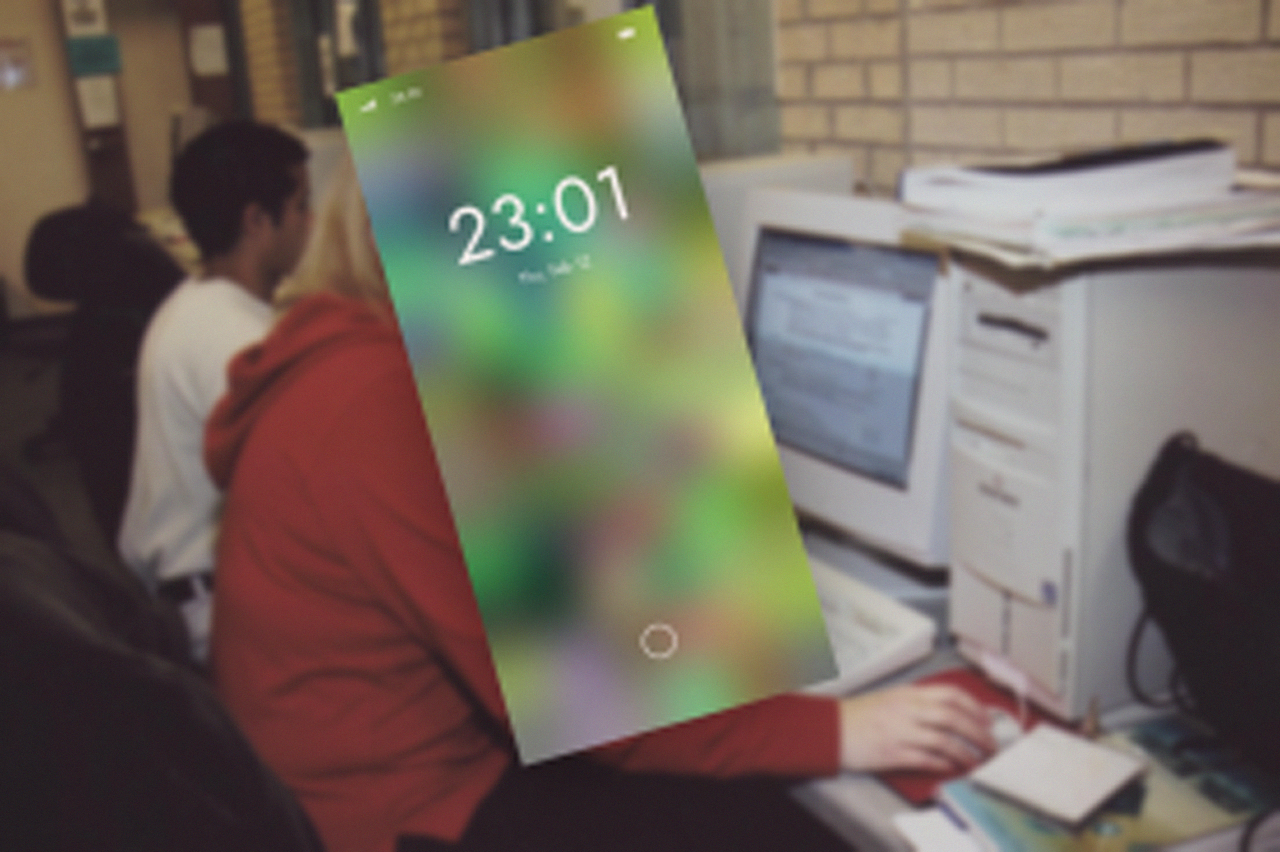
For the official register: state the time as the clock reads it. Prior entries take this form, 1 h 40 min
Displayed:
23 h 01 min
